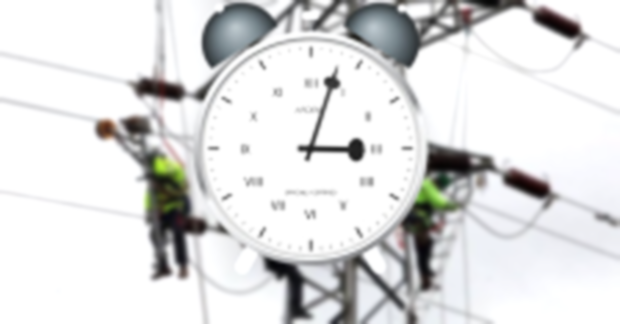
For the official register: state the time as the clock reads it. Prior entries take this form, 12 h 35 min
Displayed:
3 h 03 min
